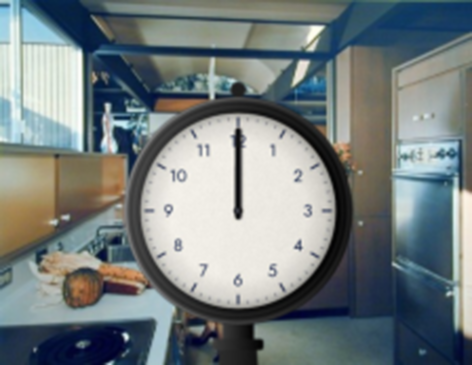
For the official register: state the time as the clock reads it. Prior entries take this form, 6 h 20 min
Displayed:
12 h 00 min
